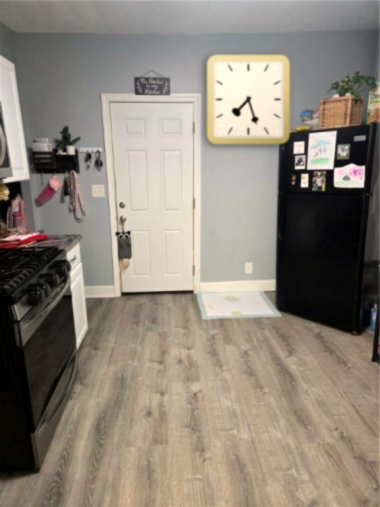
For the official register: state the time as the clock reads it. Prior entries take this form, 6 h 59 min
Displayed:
7 h 27 min
